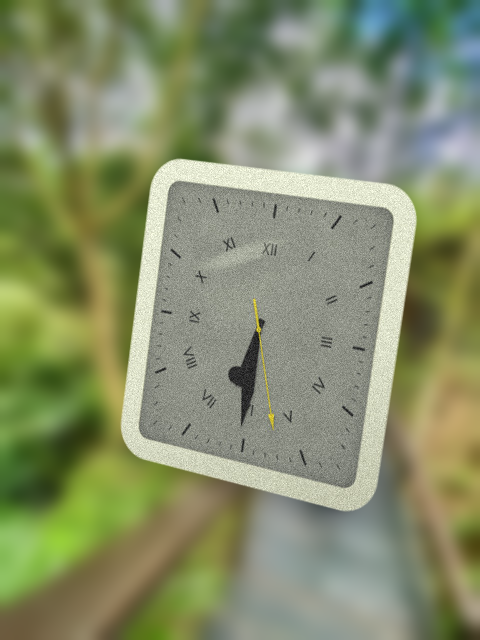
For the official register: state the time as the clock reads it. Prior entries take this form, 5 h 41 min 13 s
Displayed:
6 h 30 min 27 s
